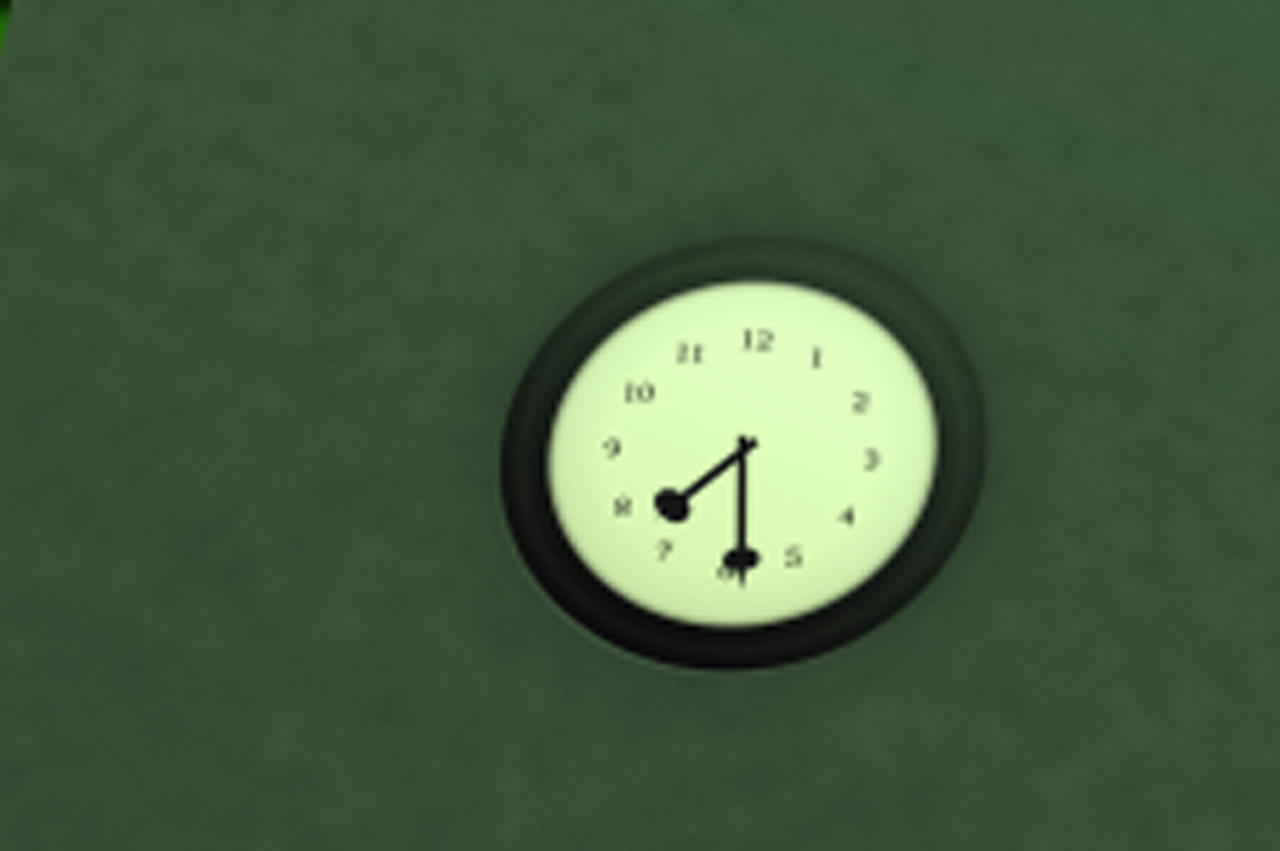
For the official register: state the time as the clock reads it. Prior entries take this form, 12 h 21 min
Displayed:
7 h 29 min
